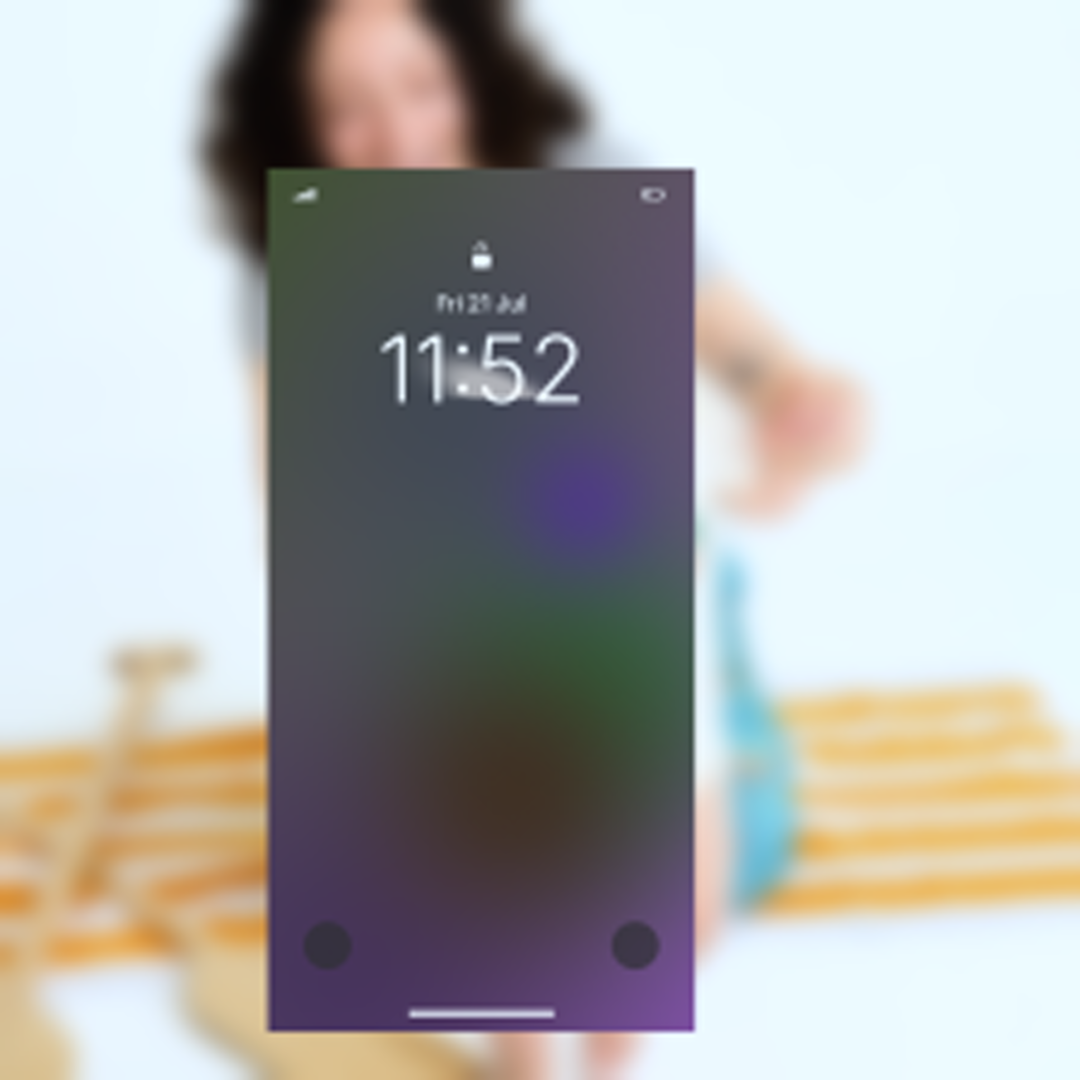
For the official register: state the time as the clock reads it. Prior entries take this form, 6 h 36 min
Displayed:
11 h 52 min
